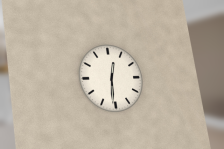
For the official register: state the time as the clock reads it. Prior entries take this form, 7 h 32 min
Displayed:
12 h 31 min
